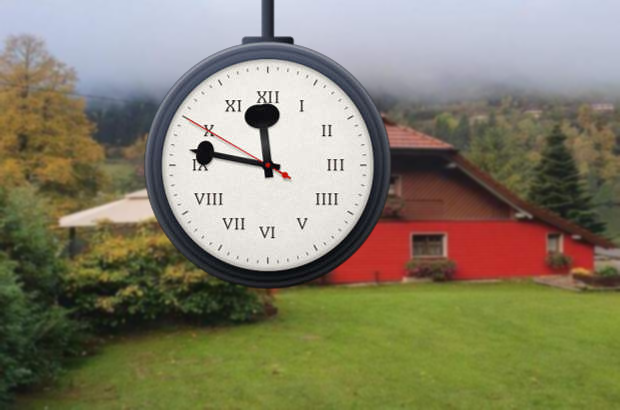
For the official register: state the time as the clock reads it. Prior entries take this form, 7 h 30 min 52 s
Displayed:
11 h 46 min 50 s
